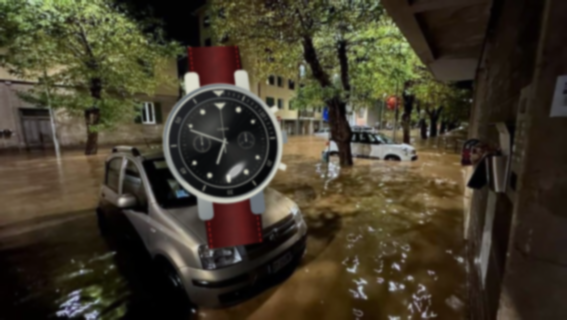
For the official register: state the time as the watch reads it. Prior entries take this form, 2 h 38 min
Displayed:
6 h 49 min
